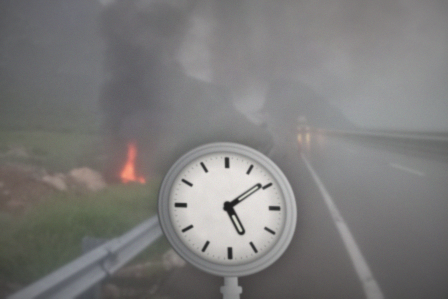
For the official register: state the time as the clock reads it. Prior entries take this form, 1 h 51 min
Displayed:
5 h 09 min
